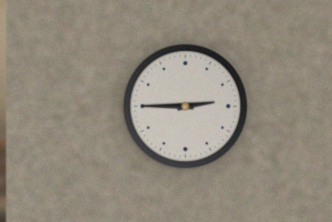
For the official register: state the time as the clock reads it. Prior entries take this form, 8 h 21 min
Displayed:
2 h 45 min
